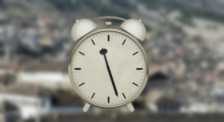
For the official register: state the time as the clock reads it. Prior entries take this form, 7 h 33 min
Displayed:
11 h 27 min
